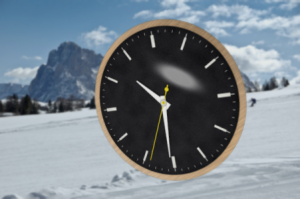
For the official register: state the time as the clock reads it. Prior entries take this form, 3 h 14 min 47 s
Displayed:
10 h 30 min 34 s
